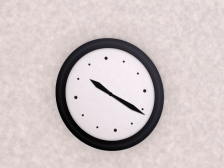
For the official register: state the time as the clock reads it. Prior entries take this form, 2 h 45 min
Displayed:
10 h 21 min
